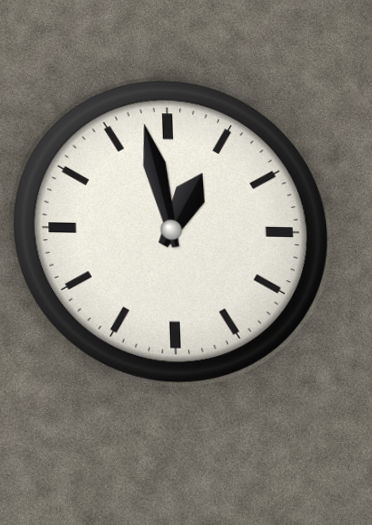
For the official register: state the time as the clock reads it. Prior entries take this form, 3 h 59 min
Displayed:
12 h 58 min
